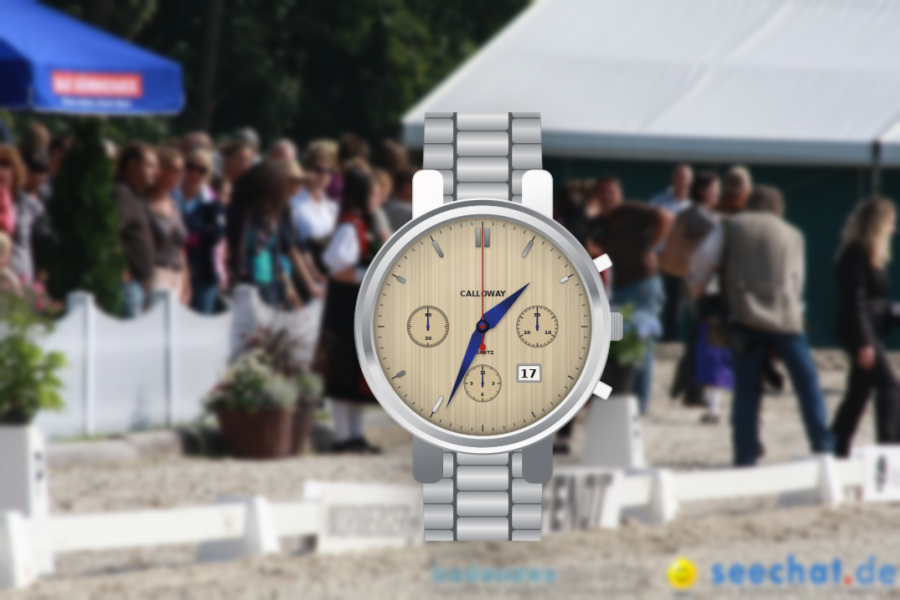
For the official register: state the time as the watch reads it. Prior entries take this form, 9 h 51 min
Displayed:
1 h 34 min
